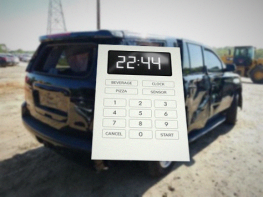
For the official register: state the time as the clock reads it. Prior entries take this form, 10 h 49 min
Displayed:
22 h 44 min
